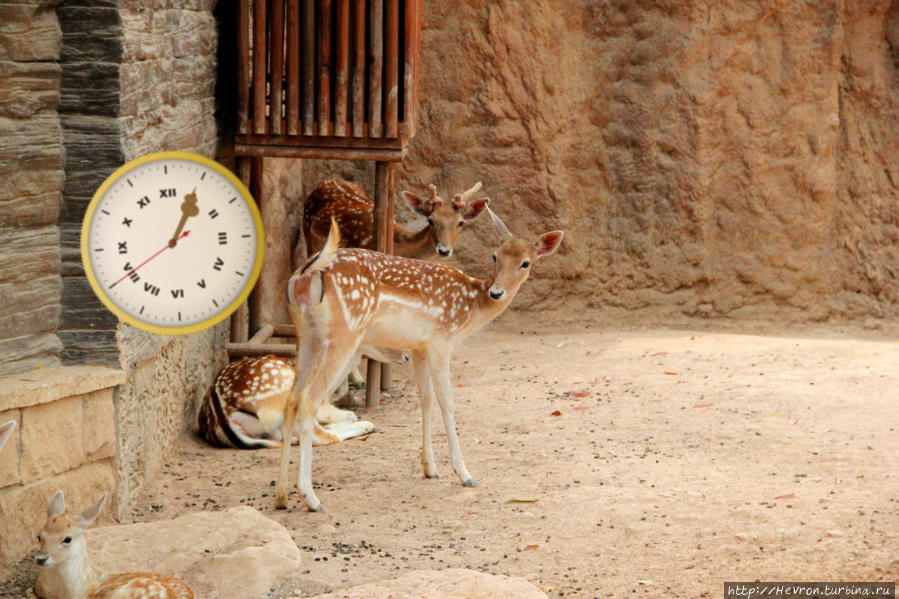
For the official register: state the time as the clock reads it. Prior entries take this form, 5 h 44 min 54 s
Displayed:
1 h 04 min 40 s
